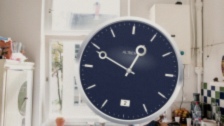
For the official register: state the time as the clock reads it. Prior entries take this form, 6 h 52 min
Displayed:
12 h 49 min
